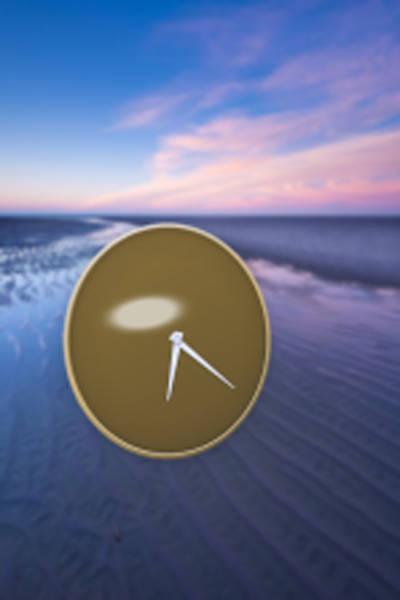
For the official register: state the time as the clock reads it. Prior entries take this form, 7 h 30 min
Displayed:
6 h 21 min
